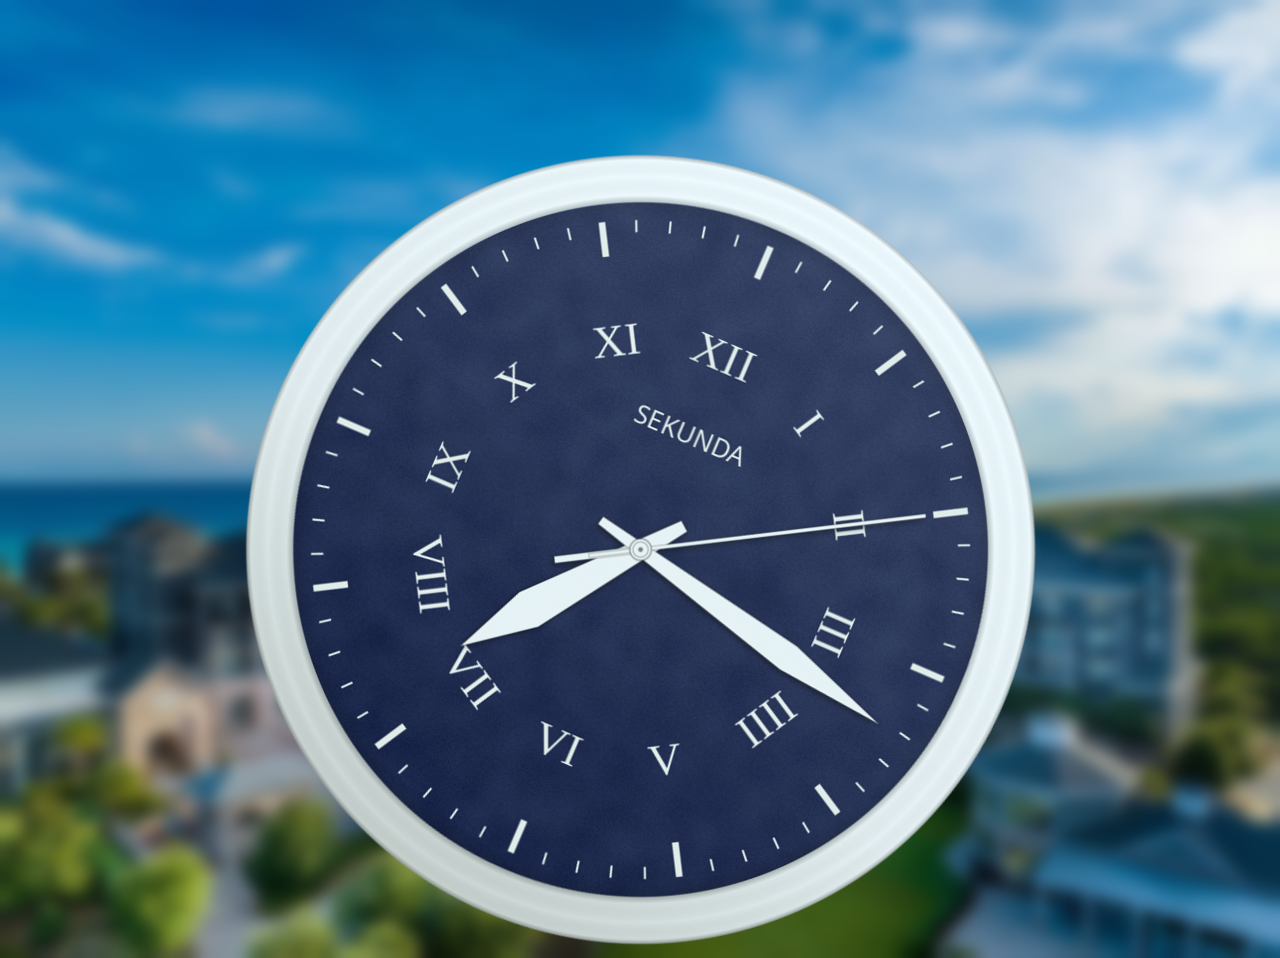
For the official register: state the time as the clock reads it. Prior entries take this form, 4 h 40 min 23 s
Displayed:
7 h 17 min 10 s
